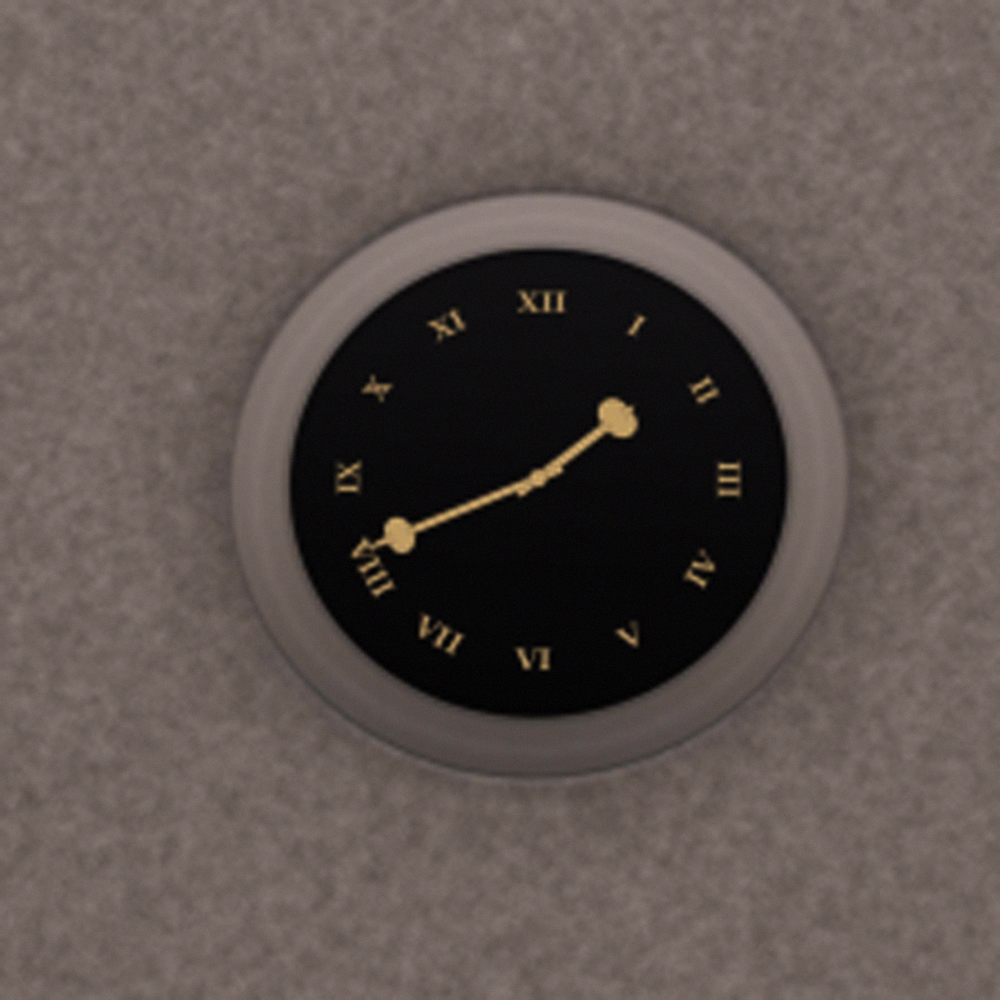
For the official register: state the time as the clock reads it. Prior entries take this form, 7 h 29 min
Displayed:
1 h 41 min
